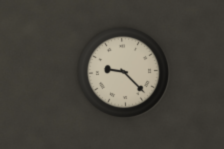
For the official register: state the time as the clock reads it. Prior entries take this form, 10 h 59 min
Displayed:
9 h 23 min
